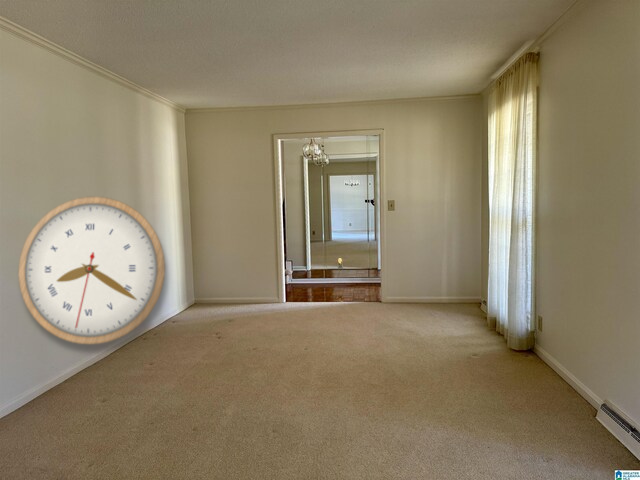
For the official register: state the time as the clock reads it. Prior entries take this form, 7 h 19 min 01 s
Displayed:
8 h 20 min 32 s
